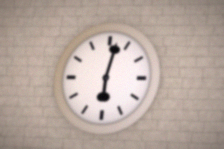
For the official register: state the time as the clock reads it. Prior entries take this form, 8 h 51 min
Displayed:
6 h 02 min
